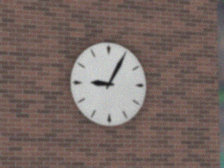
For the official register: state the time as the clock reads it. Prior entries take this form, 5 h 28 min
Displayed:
9 h 05 min
